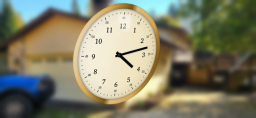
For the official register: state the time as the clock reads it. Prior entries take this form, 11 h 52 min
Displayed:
4 h 13 min
